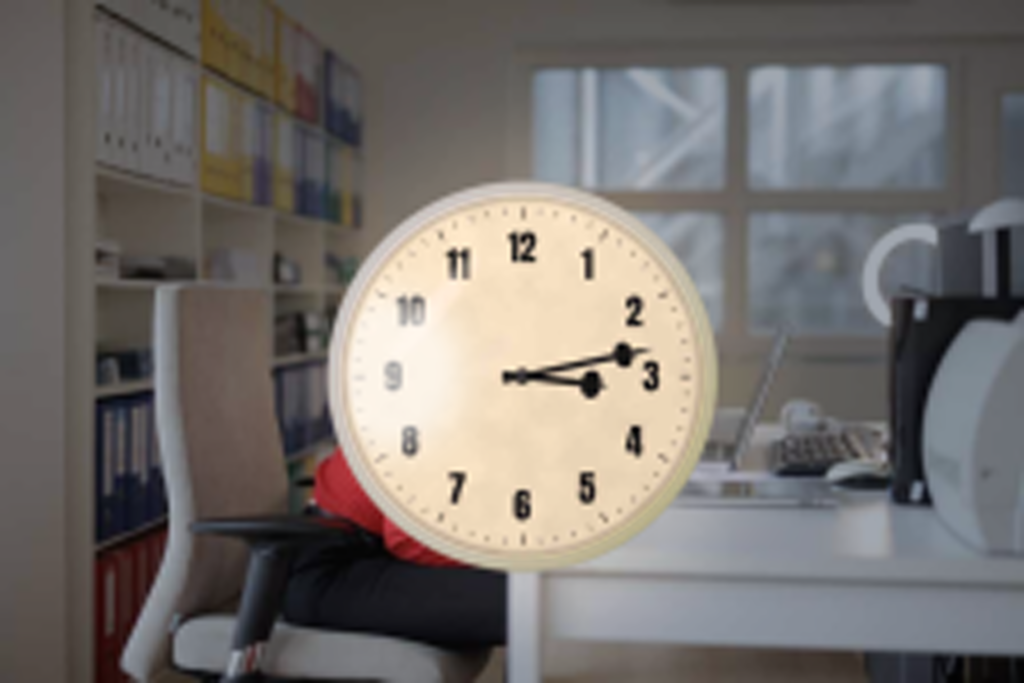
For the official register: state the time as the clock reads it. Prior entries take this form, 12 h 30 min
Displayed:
3 h 13 min
